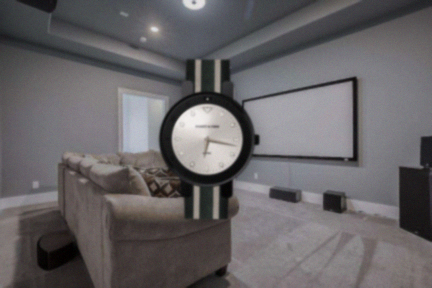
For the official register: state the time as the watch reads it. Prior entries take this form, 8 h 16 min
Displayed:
6 h 17 min
